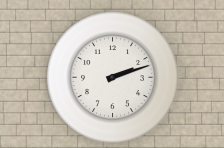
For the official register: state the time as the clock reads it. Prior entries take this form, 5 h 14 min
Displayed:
2 h 12 min
